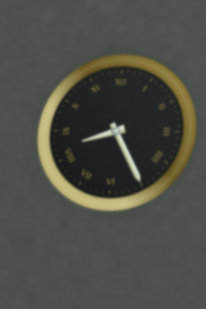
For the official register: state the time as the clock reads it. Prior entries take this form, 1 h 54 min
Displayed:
8 h 25 min
